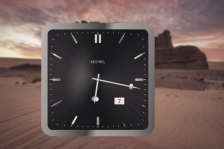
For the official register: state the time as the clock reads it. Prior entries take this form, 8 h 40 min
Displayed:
6 h 17 min
